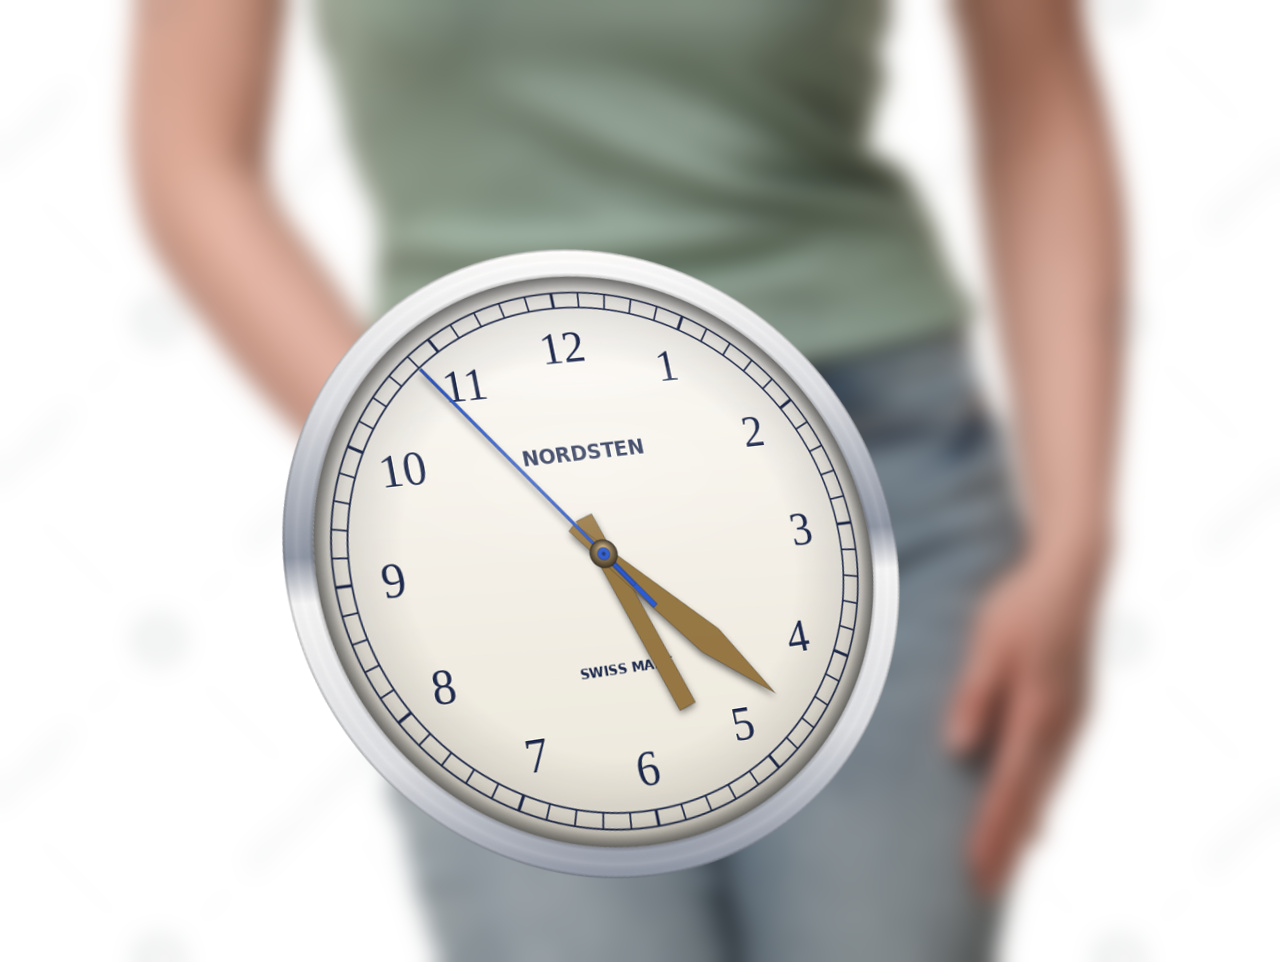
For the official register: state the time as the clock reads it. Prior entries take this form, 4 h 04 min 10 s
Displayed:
5 h 22 min 54 s
